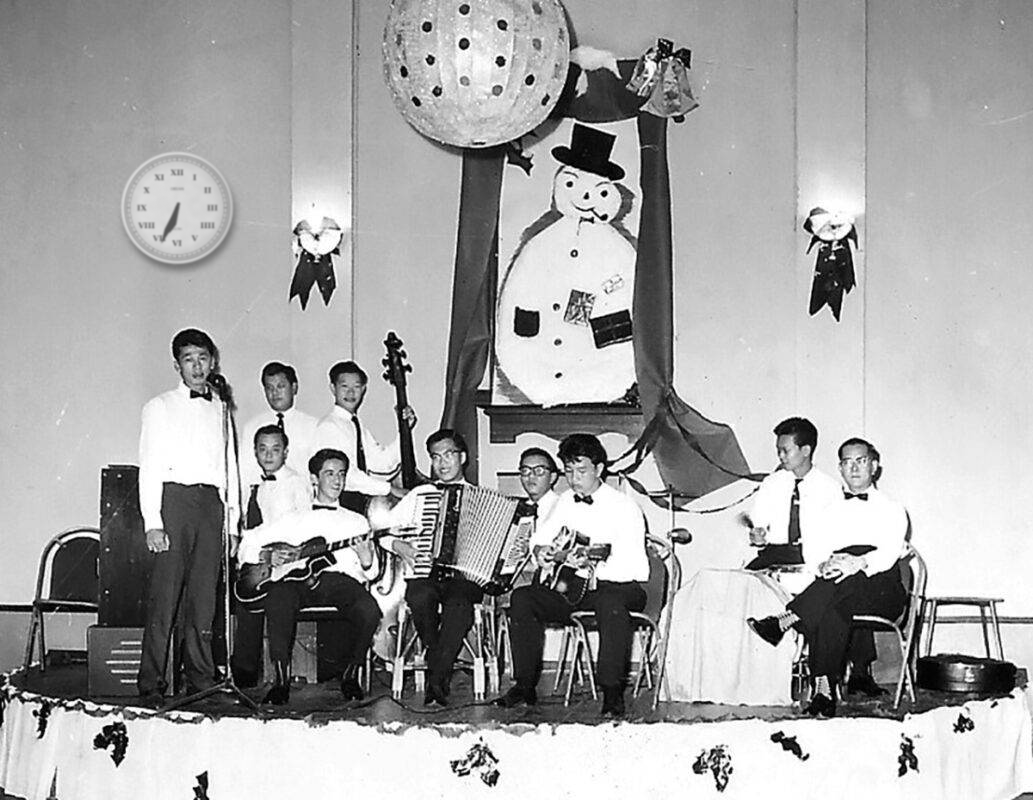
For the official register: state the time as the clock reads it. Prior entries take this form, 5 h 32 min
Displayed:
6 h 34 min
